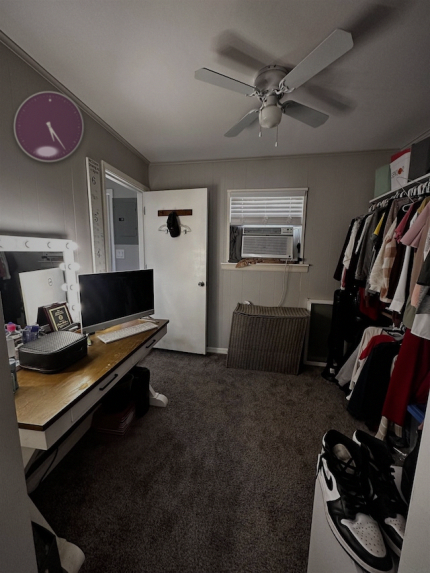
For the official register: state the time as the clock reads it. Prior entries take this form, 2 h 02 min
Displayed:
5 h 24 min
